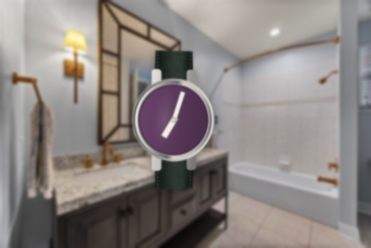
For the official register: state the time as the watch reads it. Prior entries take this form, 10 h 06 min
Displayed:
7 h 03 min
